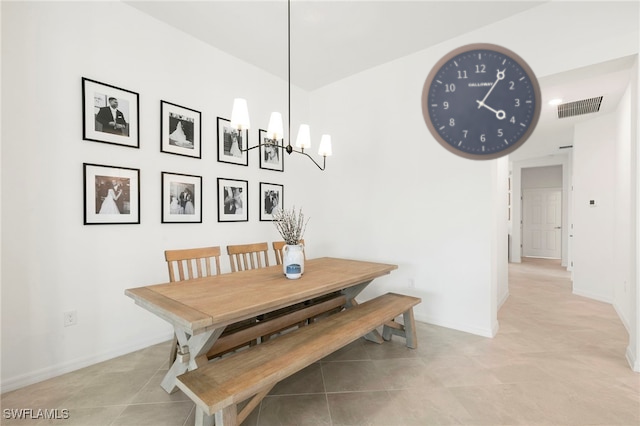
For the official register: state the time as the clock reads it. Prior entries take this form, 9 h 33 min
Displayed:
4 h 06 min
